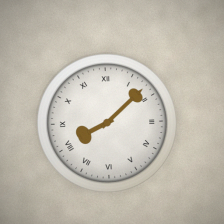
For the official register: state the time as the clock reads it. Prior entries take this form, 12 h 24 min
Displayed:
8 h 08 min
